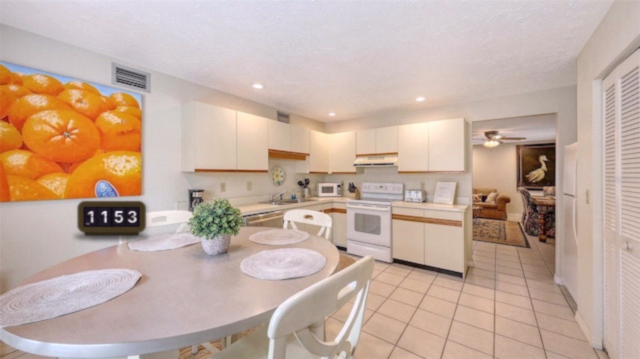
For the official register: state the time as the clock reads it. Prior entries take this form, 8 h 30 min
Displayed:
11 h 53 min
